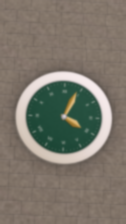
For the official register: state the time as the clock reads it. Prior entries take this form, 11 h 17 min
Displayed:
4 h 04 min
